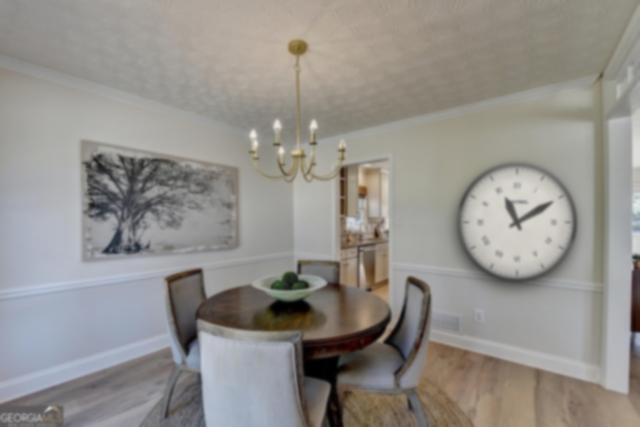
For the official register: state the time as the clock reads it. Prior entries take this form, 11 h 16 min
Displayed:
11 h 10 min
